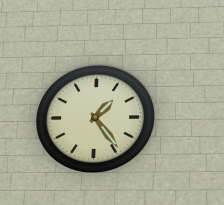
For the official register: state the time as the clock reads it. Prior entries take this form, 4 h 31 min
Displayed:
1 h 24 min
